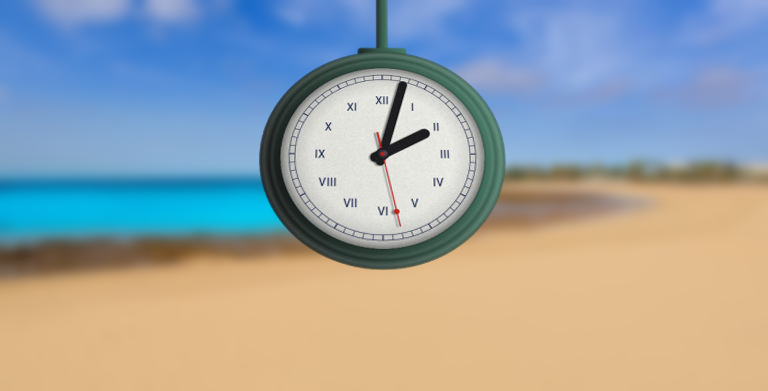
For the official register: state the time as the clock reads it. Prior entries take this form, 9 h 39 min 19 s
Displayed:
2 h 02 min 28 s
